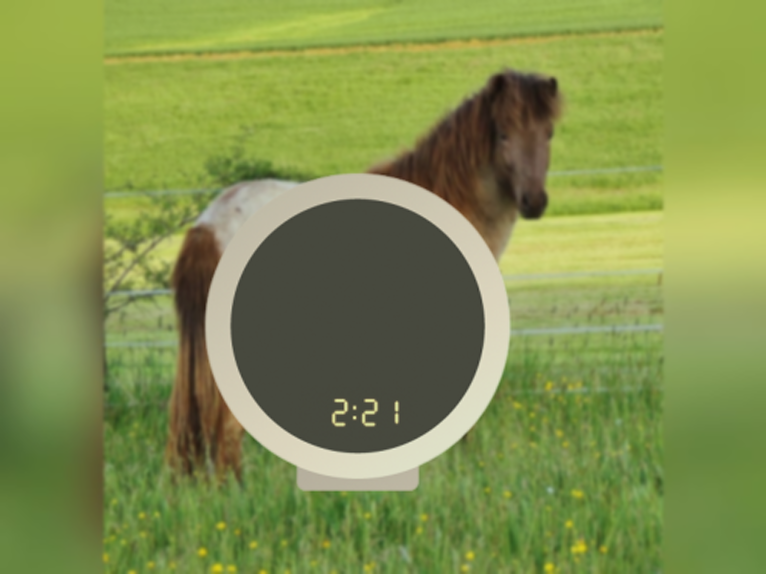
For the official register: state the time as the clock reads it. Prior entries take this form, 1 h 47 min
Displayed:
2 h 21 min
